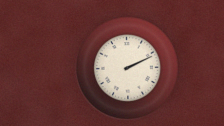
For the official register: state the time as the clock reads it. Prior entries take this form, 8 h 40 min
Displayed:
2 h 11 min
